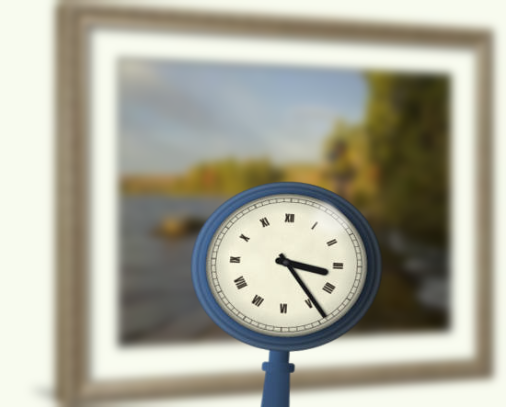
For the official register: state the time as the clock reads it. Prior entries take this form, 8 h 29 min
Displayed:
3 h 24 min
